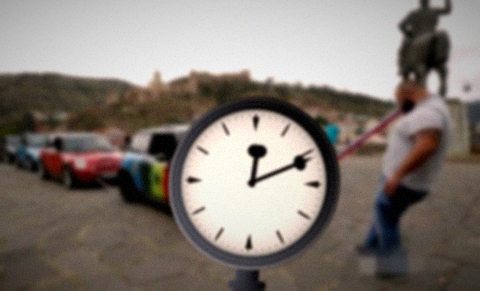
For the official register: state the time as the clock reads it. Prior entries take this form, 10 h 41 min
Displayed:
12 h 11 min
